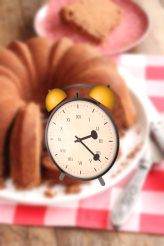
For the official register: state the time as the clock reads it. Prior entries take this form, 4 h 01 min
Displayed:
2 h 22 min
